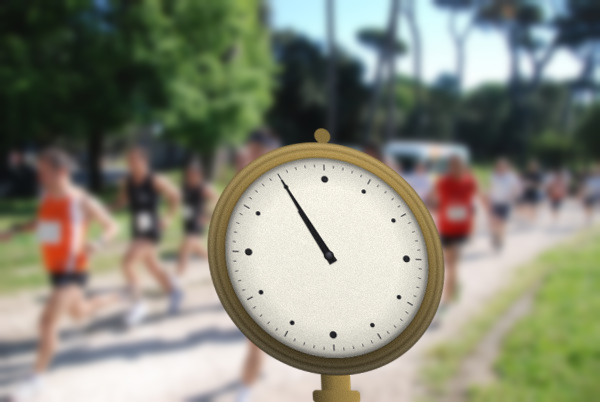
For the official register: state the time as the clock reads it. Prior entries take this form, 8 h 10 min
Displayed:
10 h 55 min
